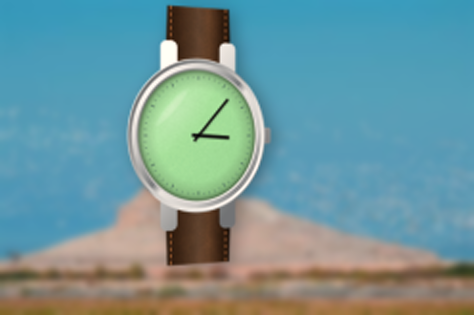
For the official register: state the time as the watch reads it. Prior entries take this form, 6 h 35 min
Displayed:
3 h 07 min
